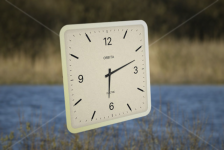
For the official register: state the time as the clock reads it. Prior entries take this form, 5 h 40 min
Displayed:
6 h 12 min
